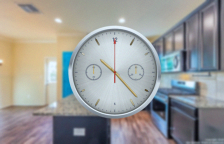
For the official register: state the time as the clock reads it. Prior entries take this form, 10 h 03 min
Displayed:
10 h 23 min
